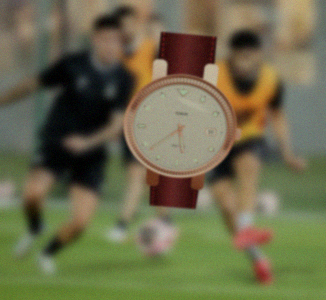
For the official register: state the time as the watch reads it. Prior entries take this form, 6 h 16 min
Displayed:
5 h 38 min
